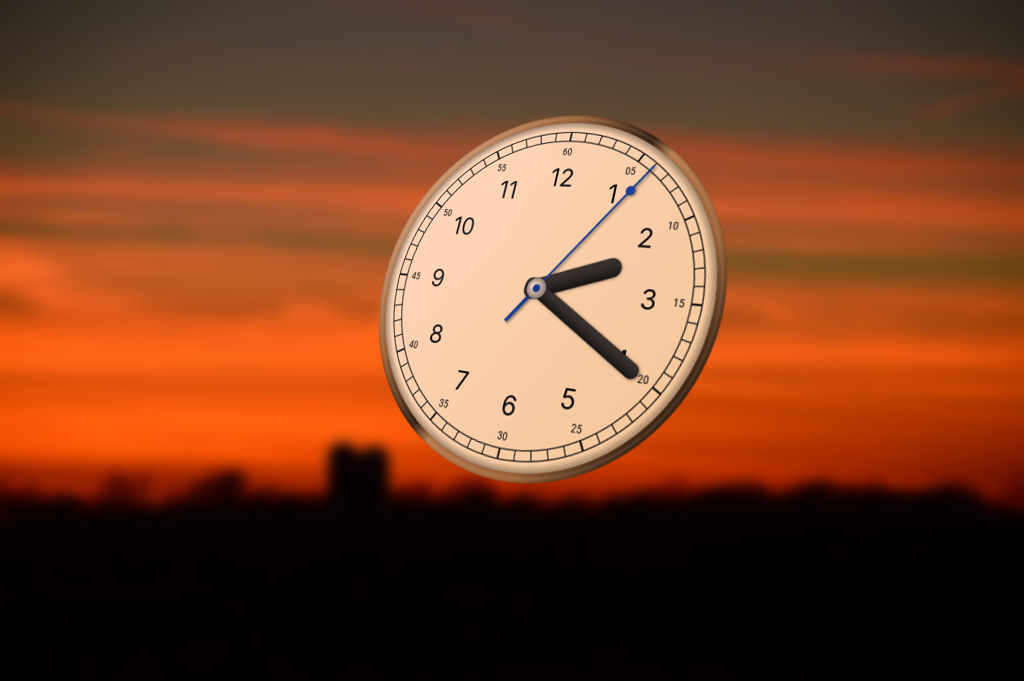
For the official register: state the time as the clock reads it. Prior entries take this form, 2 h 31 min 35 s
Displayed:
2 h 20 min 06 s
